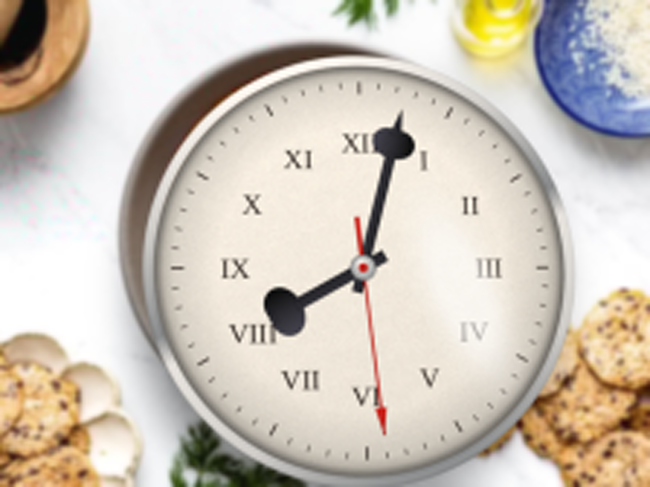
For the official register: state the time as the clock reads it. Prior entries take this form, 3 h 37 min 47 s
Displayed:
8 h 02 min 29 s
